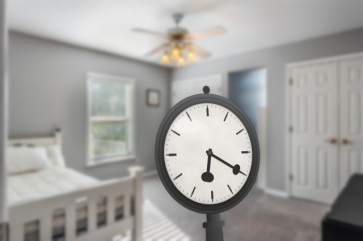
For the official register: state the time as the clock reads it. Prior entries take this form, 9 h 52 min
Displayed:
6 h 20 min
